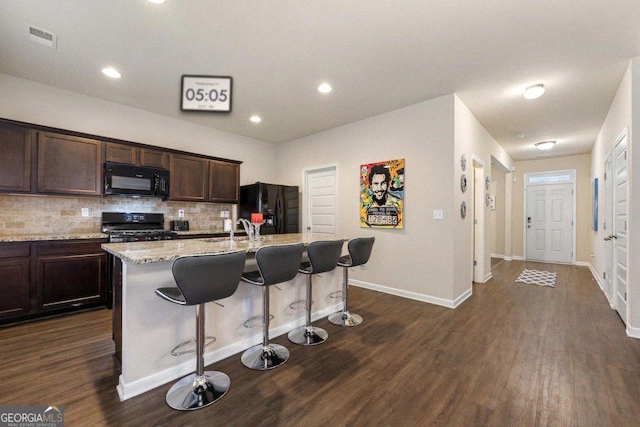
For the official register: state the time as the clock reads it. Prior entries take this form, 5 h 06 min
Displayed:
5 h 05 min
